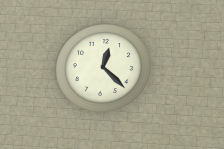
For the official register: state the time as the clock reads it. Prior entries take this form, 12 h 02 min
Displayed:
12 h 22 min
